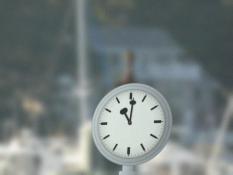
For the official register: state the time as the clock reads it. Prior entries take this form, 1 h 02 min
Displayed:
11 h 01 min
